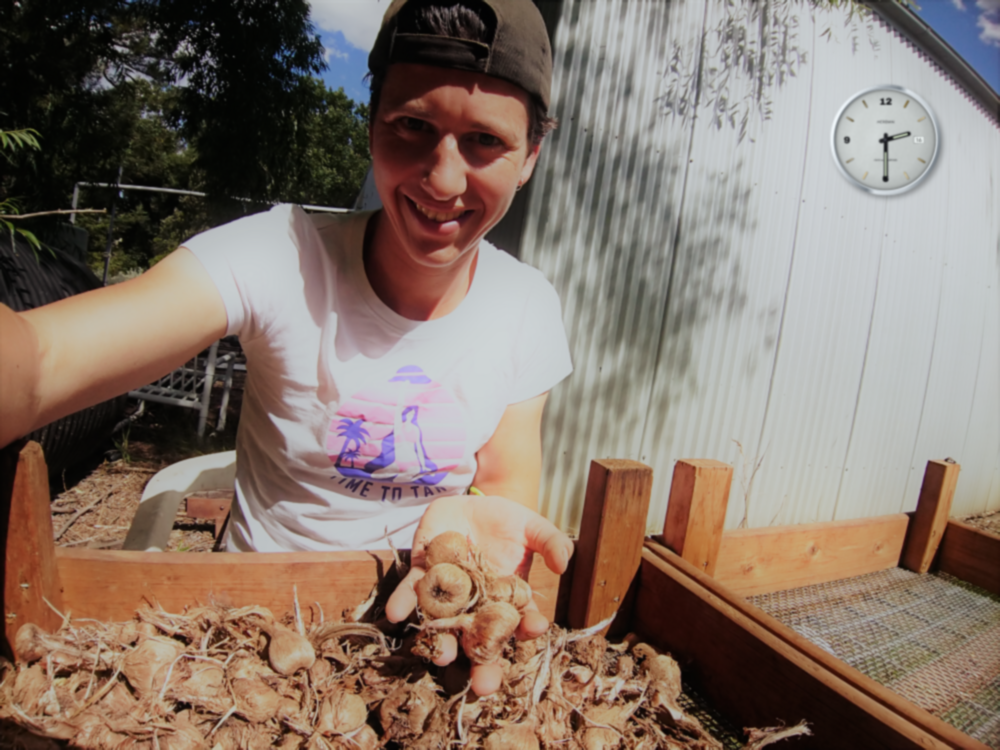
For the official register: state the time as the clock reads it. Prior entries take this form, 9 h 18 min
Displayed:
2 h 30 min
